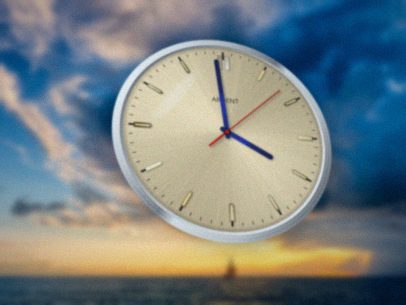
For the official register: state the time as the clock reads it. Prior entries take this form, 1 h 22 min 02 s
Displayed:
3 h 59 min 08 s
